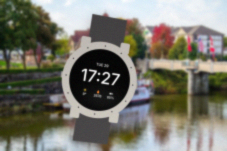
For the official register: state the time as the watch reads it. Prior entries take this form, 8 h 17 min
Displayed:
17 h 27 min
